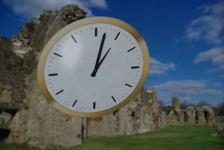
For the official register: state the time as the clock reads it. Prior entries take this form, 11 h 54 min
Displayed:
1 h 02 min
